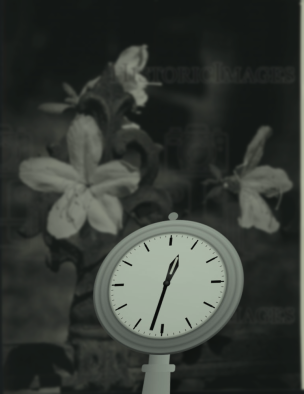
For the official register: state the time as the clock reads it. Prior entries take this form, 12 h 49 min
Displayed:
12 h 32 min
